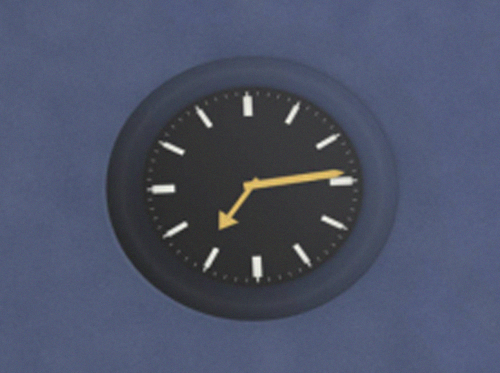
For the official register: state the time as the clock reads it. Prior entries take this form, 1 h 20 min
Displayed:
7 h 14 min
